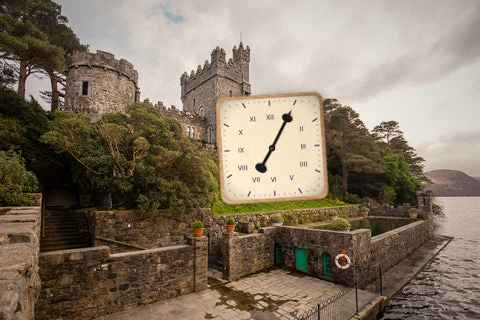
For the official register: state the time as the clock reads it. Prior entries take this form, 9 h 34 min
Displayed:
7 h 05 min
